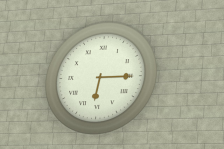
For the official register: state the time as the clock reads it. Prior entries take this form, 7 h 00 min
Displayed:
6 h 15 min
